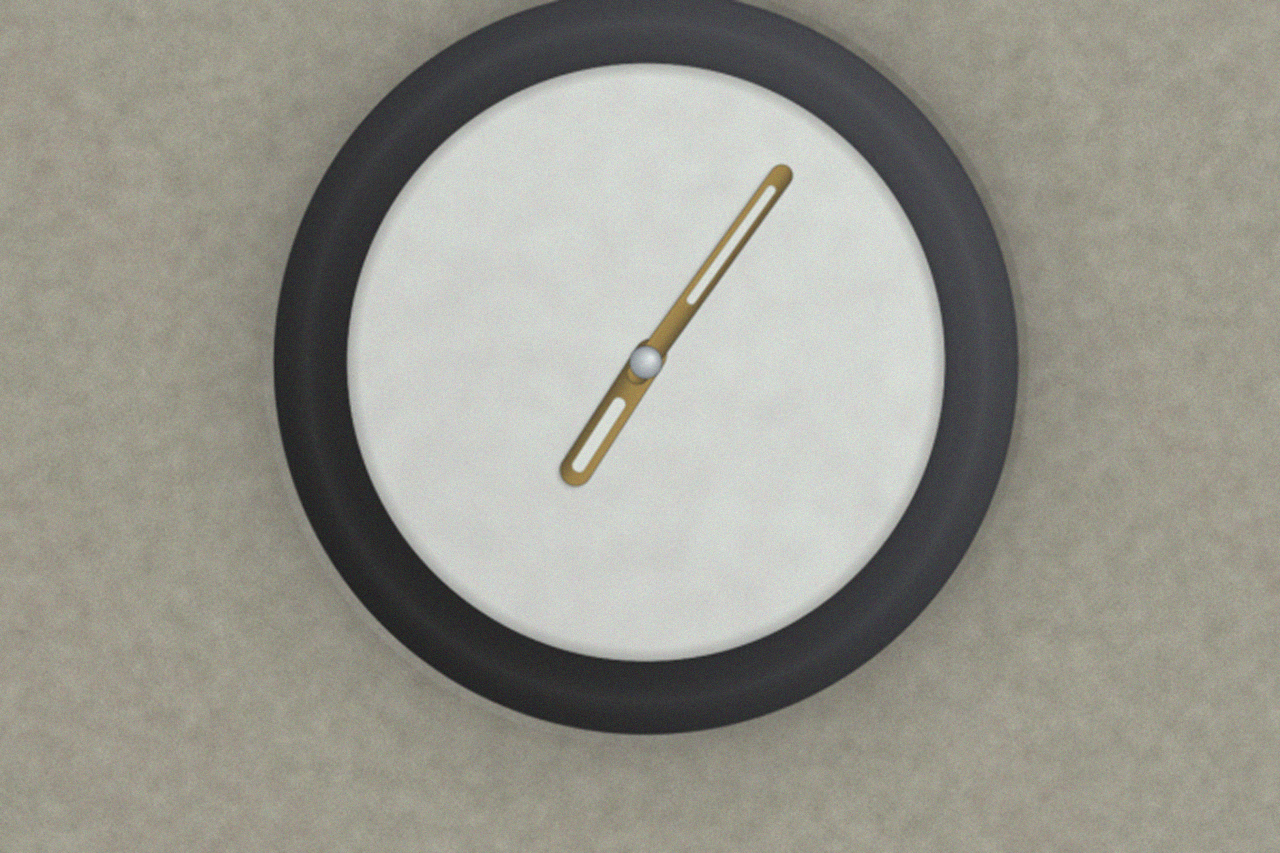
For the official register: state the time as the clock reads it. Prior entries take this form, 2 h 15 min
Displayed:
7 h 06 min
